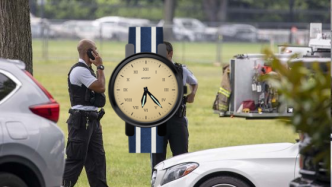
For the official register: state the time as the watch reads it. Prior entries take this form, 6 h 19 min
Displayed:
6 h 23 min
